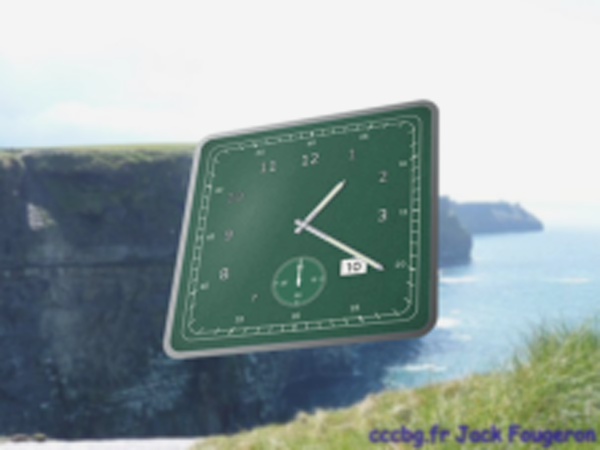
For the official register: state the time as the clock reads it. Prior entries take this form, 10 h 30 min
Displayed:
1 h 21 min
